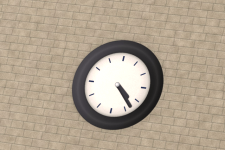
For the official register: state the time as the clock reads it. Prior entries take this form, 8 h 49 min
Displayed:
4 h 23 min
